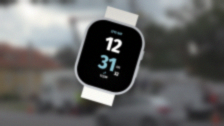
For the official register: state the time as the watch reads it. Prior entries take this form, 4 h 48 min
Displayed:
12 h 31 min
